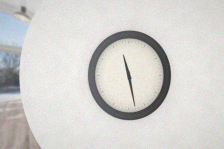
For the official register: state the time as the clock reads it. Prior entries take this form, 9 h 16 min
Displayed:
11 h 28 min
